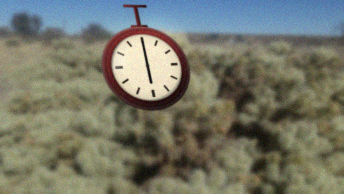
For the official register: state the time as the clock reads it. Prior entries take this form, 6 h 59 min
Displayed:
6 h 00 min
